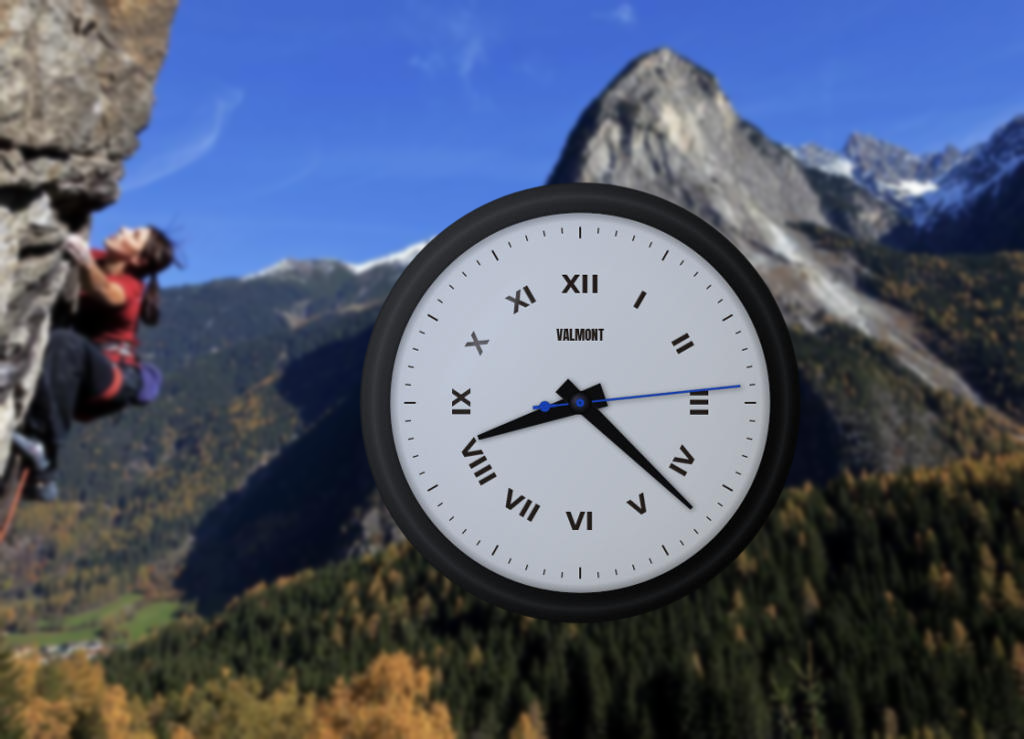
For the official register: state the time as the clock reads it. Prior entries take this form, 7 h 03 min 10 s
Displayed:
8 h 22 min 14 s
